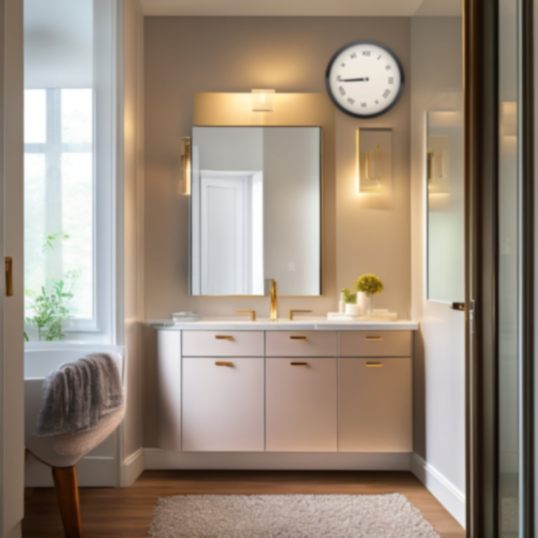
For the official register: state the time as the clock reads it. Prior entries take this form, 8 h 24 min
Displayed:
8 h 44 min
